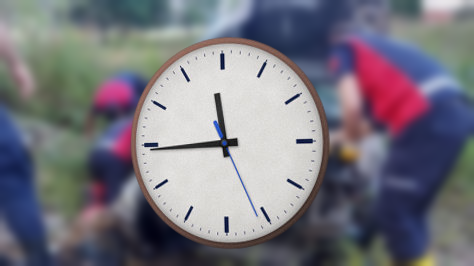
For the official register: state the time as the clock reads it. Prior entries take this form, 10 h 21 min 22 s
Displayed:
11 h 44 min 26 s
